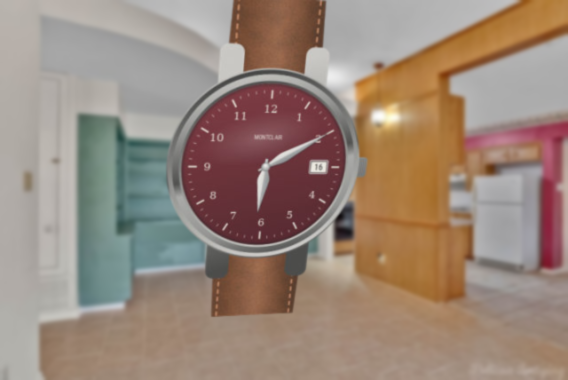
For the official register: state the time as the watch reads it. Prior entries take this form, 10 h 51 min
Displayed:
6 h 10 min
